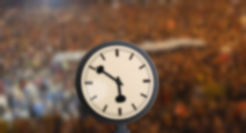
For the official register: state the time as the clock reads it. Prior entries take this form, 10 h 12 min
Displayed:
5 h 51 min
